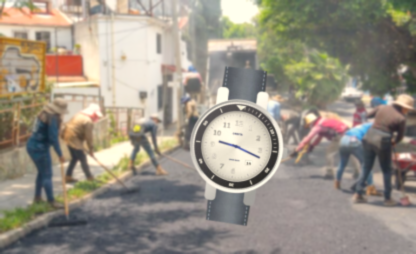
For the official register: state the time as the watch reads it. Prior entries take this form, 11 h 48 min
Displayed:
9 h 18 min
